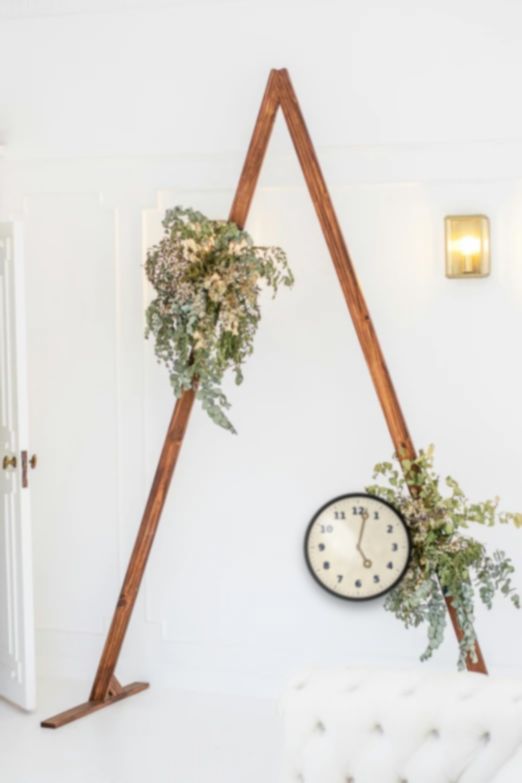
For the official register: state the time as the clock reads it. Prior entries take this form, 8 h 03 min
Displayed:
5 h 02 min
